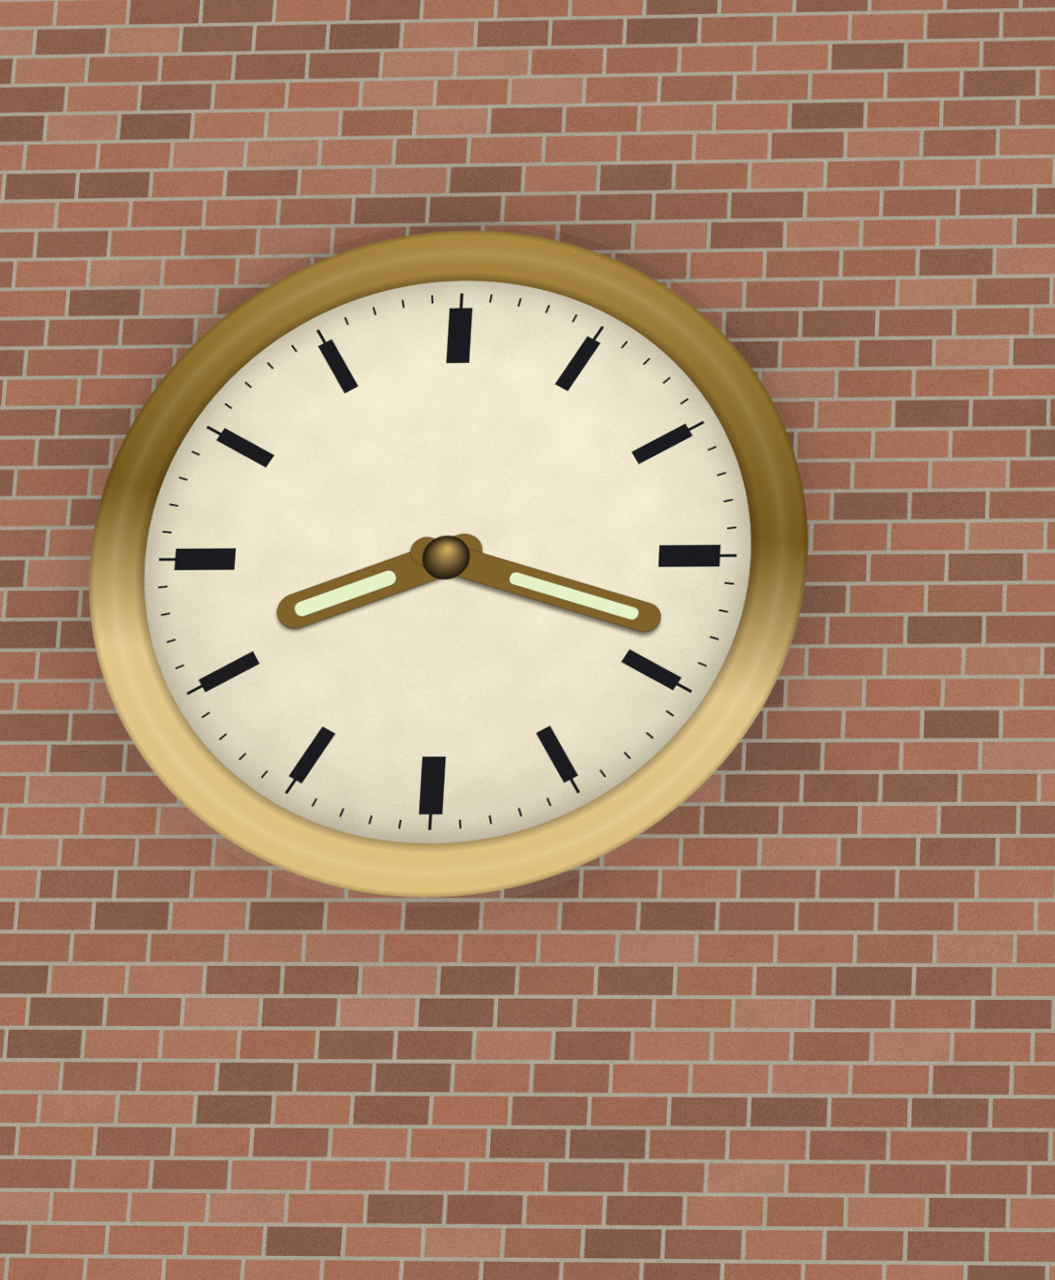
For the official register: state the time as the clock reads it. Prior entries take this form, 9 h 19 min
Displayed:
8 h 18 min
